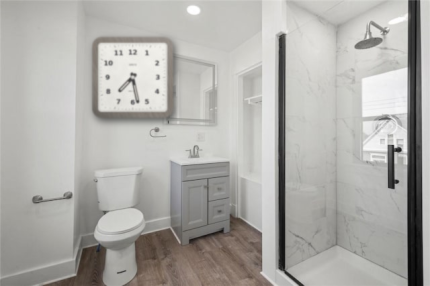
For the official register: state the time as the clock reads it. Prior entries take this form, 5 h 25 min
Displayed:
7 h 28 min
